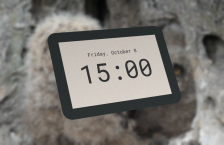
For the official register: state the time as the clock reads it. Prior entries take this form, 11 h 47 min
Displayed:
15 h 00 min
